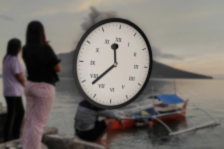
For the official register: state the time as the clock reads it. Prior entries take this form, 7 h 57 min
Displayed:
11 h 38 min
